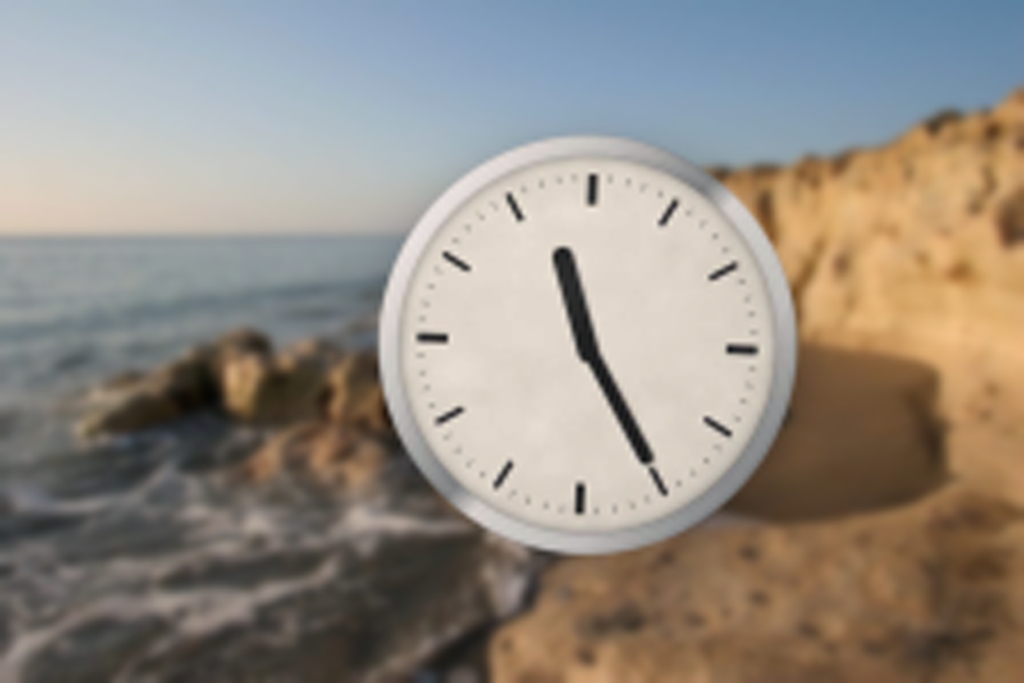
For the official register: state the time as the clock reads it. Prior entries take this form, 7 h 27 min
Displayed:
11 h 25 min
